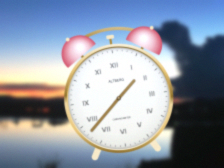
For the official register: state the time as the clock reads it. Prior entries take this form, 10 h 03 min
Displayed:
1 h 38 min
